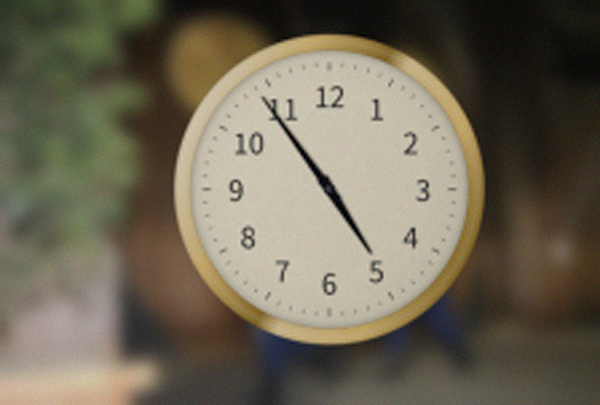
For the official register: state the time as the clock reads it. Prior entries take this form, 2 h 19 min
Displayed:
4 h 54 min
